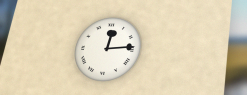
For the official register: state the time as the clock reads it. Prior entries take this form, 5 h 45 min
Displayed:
12 h 14 min
